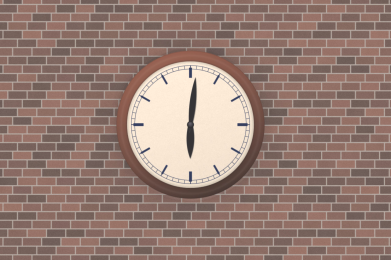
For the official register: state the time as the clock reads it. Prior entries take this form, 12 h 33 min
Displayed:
6 h 01 min
